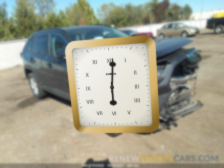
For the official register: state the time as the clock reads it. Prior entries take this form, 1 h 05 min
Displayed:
6 h 01 min
